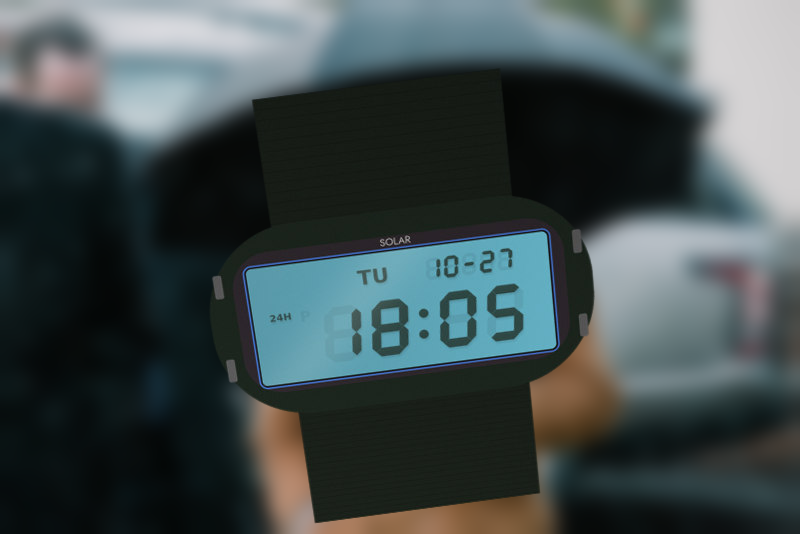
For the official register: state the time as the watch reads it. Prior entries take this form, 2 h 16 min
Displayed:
18 h 05 min
